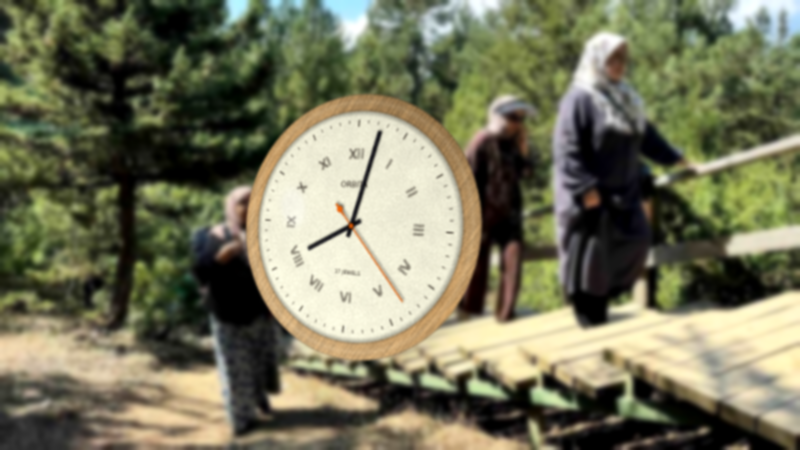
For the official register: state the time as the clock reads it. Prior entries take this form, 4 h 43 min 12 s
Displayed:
8 h 02 min 23 s
